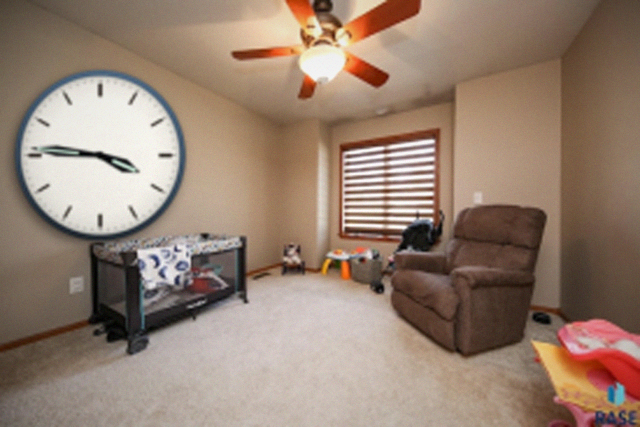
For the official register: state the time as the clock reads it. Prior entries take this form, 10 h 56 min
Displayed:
3 h 46 min
